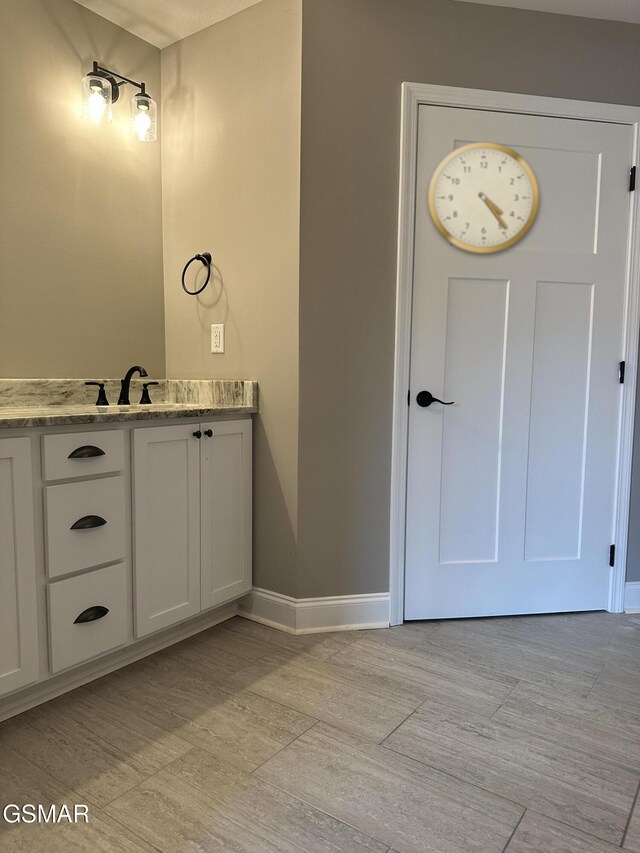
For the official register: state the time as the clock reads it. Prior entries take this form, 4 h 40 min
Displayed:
4 h 24 min
